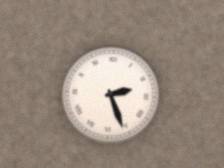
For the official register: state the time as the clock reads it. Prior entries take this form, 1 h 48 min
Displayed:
2 h 26 min
